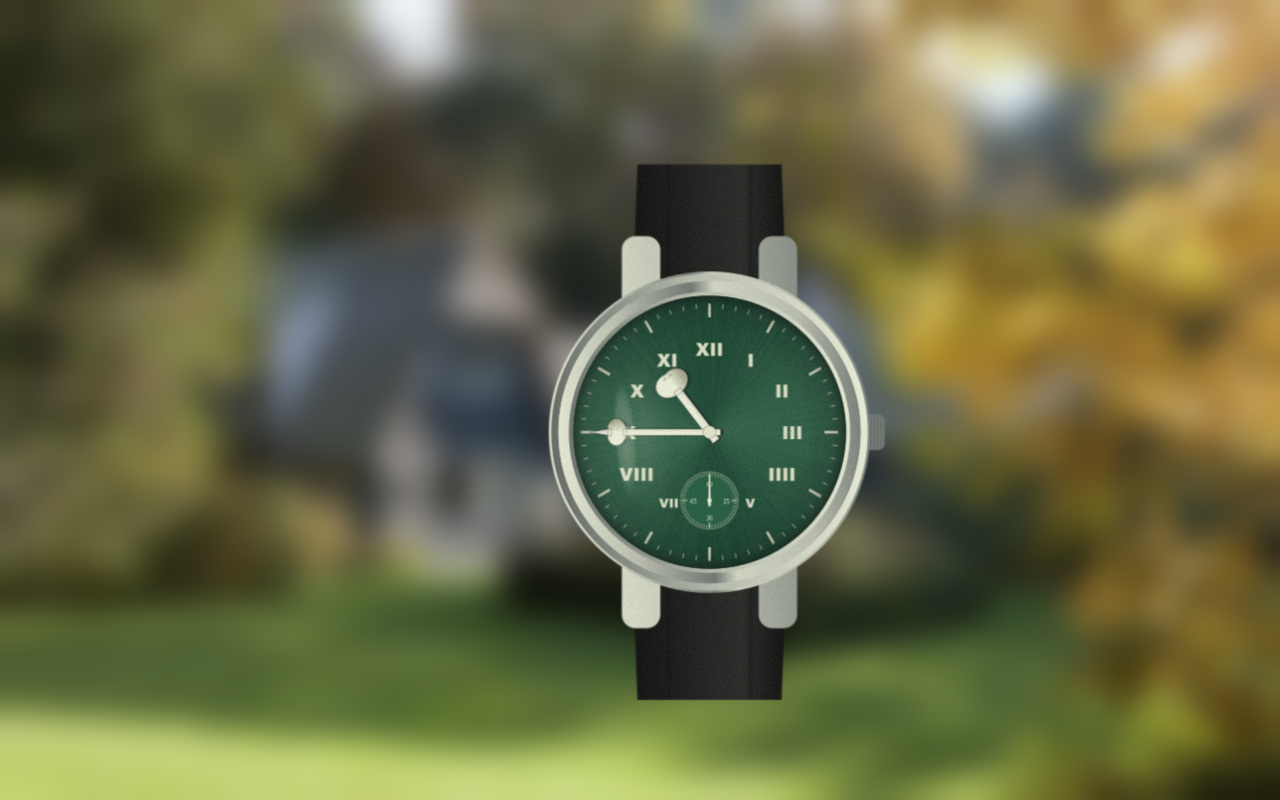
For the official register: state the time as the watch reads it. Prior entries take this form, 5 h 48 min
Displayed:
10 h 45 min
